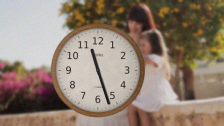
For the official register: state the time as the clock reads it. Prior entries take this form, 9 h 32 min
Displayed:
11 h 27 min
